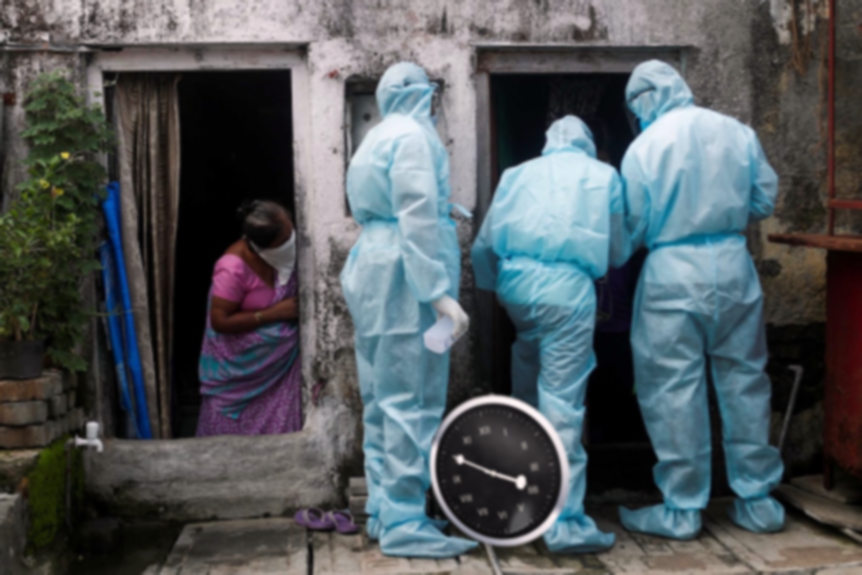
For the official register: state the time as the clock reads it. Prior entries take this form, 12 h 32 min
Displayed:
3 h 50 min
